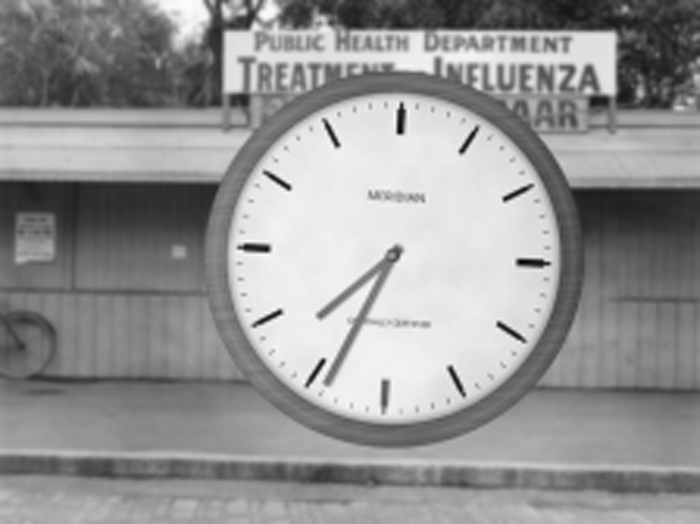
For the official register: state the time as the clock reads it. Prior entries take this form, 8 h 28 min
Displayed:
7 h 34 min
